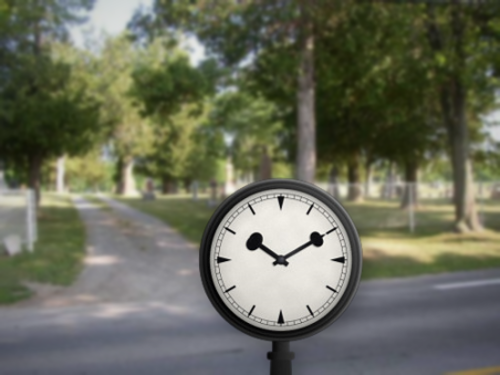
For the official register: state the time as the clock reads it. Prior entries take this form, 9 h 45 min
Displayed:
10 h 10 min
